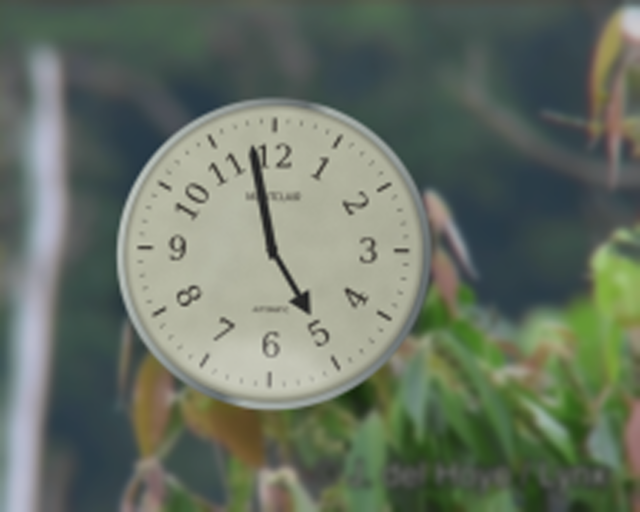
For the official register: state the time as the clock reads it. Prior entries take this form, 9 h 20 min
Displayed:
4 h 58 min
